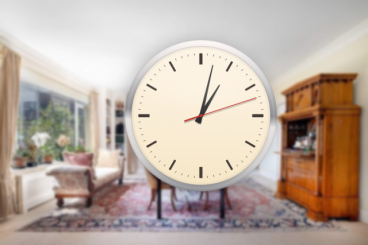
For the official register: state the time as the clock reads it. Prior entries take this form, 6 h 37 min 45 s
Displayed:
1 h 02 min 12 s
